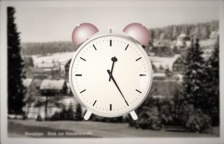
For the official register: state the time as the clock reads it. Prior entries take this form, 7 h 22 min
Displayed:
12 h 25 min
